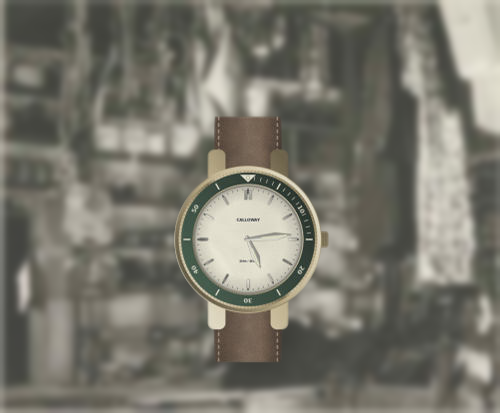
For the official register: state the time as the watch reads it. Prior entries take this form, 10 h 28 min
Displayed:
5 h 14 min
